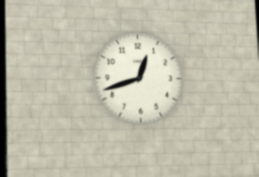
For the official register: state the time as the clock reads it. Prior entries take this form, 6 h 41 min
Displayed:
12 h 42 min
